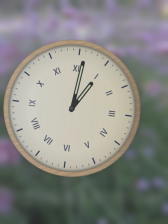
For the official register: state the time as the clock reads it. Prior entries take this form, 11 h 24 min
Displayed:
1 h 01 min
